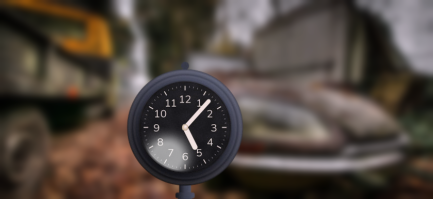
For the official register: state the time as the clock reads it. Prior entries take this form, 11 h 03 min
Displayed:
5 h 07 min
